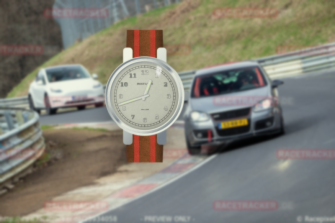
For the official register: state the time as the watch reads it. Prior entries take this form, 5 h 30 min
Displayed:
12 h 42 min
